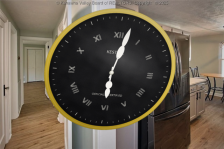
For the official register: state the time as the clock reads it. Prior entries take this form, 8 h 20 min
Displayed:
6 h 02 min
